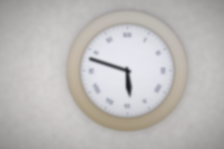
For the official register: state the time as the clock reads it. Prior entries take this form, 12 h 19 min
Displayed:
5 h 48 min
